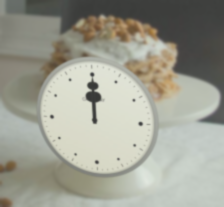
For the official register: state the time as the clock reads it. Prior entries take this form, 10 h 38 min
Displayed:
12 h 00 min
